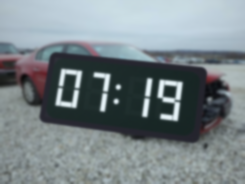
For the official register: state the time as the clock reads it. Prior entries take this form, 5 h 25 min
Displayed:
7 h 19 min
